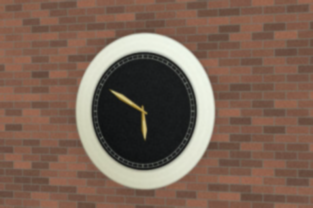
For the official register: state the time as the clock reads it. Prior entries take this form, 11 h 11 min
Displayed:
5 h 50 min
